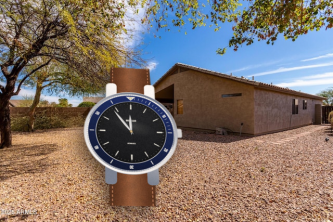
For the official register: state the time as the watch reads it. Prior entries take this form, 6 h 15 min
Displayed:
11 h 54 min
